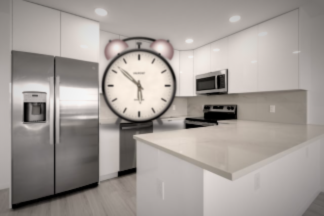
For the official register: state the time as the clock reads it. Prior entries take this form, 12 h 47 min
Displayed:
5 h 52 min
